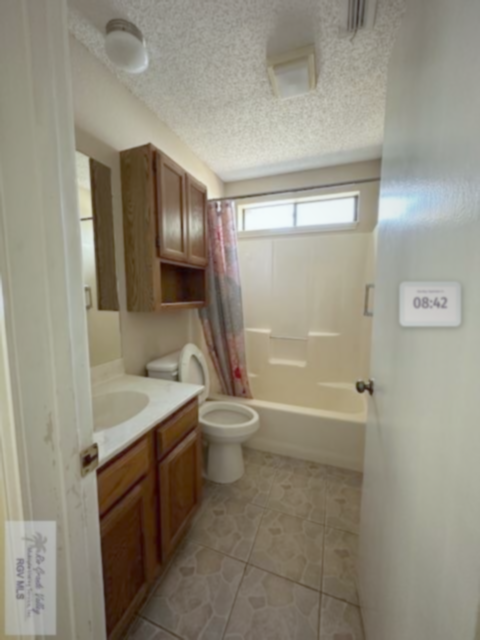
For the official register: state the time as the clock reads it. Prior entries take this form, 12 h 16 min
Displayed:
8 h 42 min
